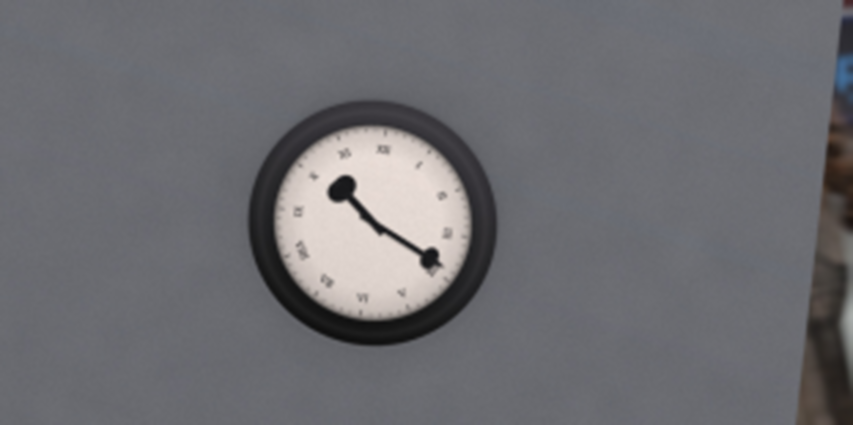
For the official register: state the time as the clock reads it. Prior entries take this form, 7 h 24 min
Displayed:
10 h 19 min
